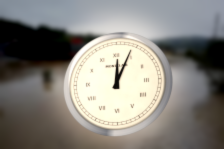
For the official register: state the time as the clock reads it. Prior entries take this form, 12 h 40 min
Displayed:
12 h 04 min
